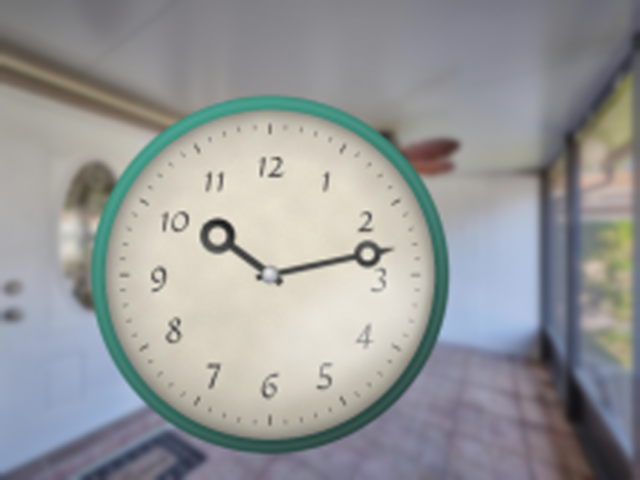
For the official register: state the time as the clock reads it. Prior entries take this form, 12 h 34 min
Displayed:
10 h 13 min
